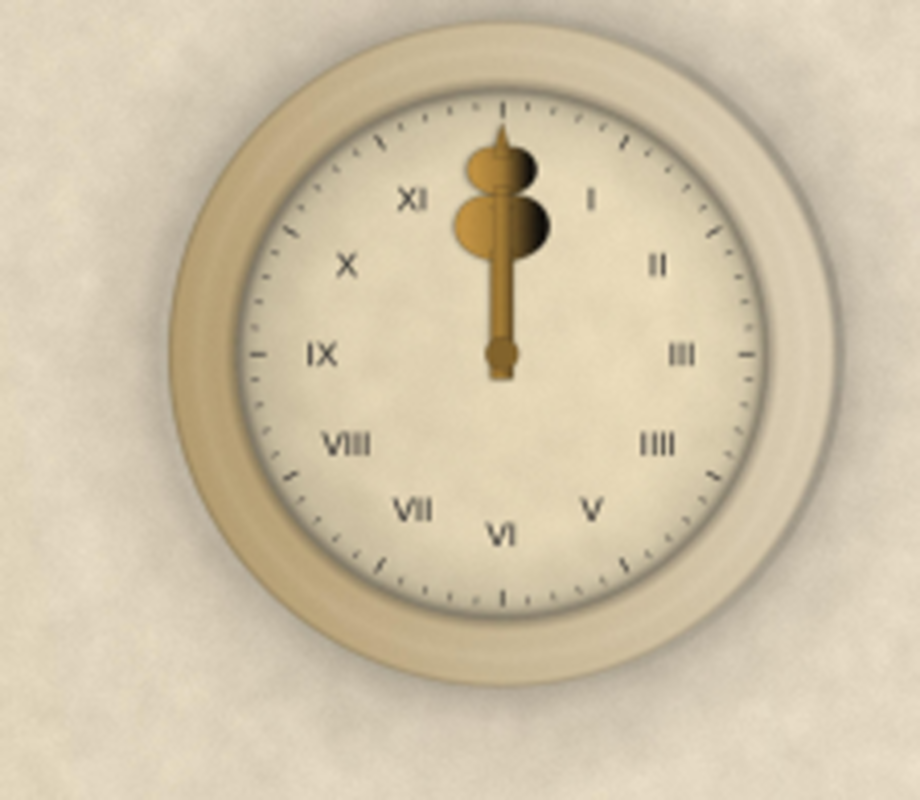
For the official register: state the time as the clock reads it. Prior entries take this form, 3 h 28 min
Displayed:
12 h 00 min
